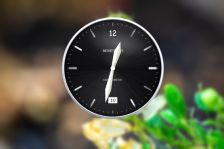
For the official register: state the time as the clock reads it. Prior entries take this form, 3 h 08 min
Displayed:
12 h 32 min
